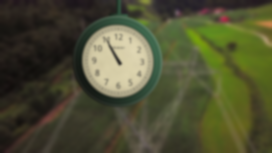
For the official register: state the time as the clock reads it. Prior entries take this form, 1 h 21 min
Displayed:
10 h 55 min
